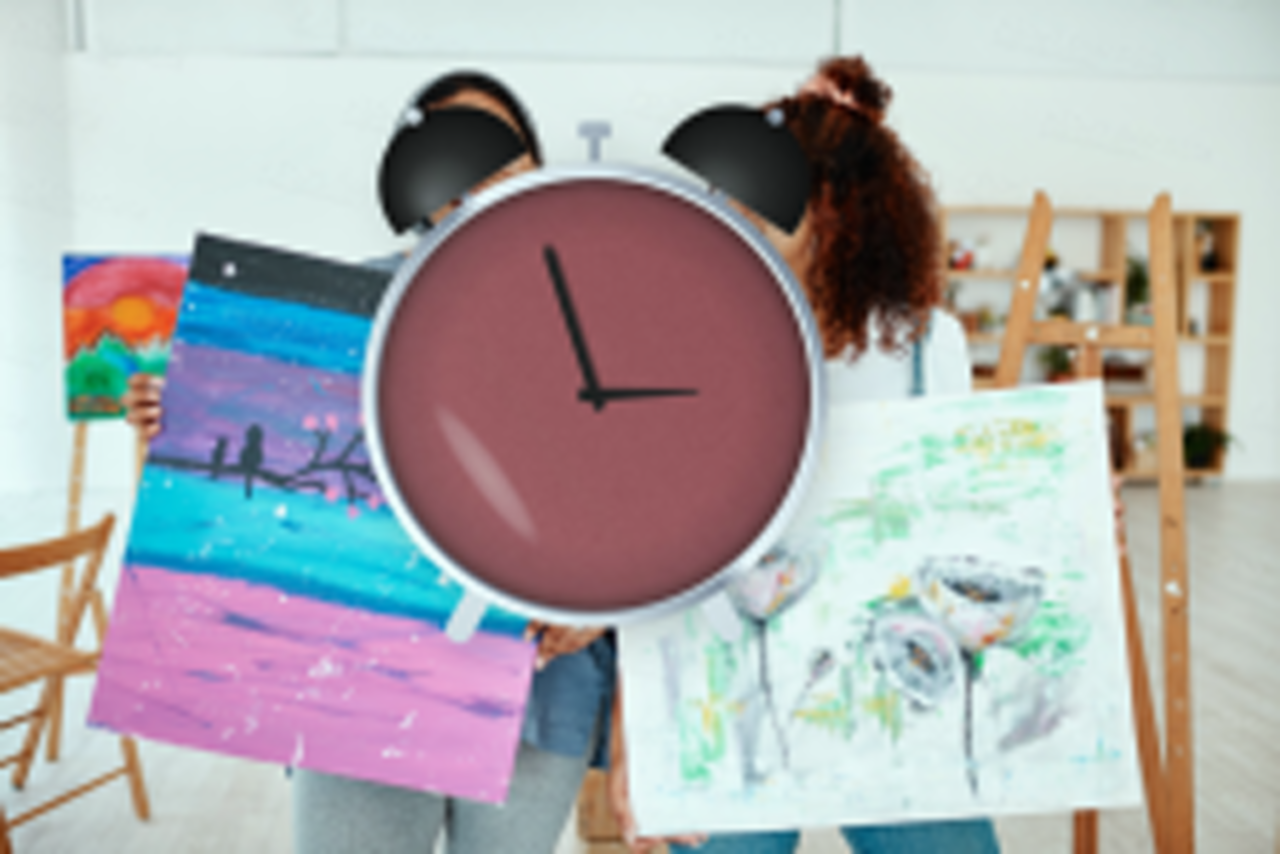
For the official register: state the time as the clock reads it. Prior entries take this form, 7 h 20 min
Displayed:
2 h 57 min
